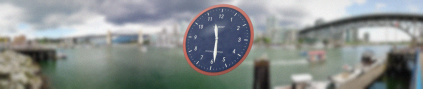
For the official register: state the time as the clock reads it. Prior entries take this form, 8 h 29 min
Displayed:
11 h 29 min
